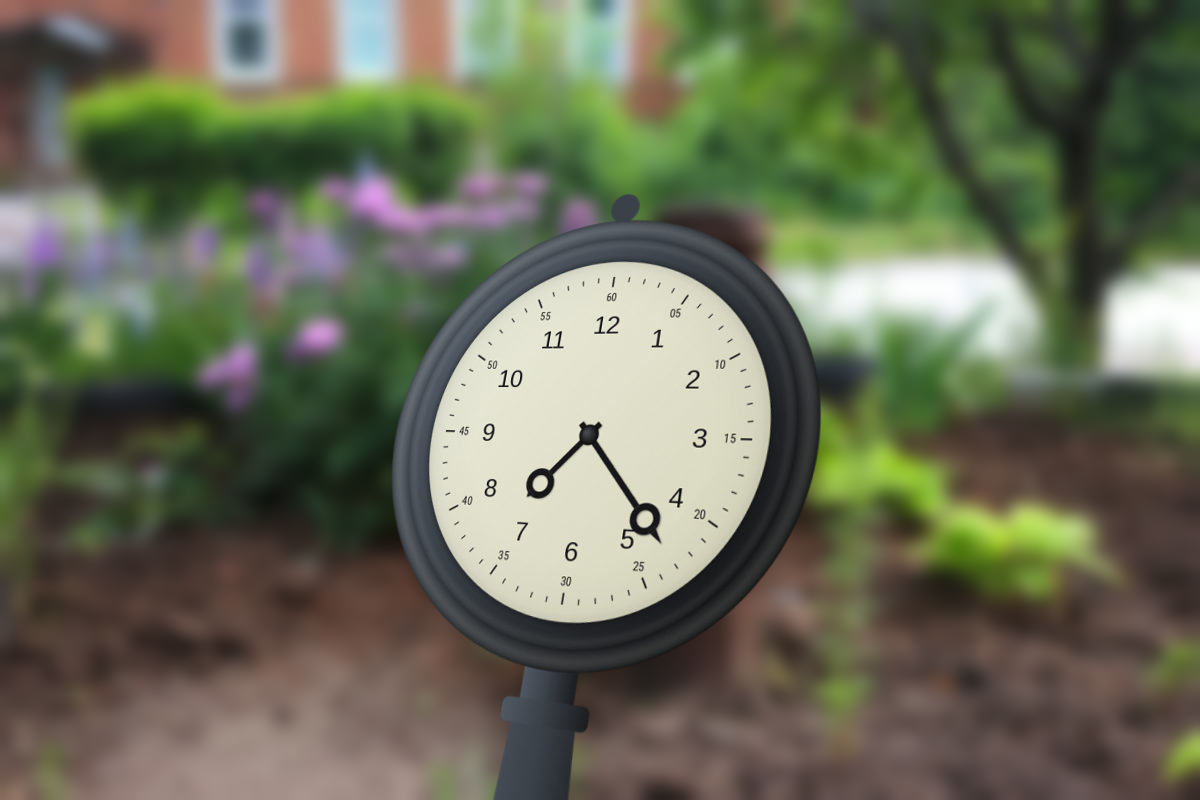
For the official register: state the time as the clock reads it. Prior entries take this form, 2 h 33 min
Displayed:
7 h 23 min
